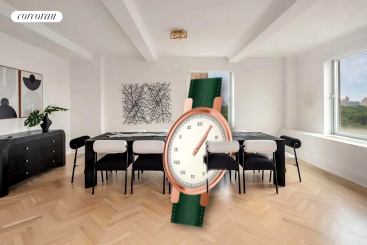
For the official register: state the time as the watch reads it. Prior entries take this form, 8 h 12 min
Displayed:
1 h 05 min
